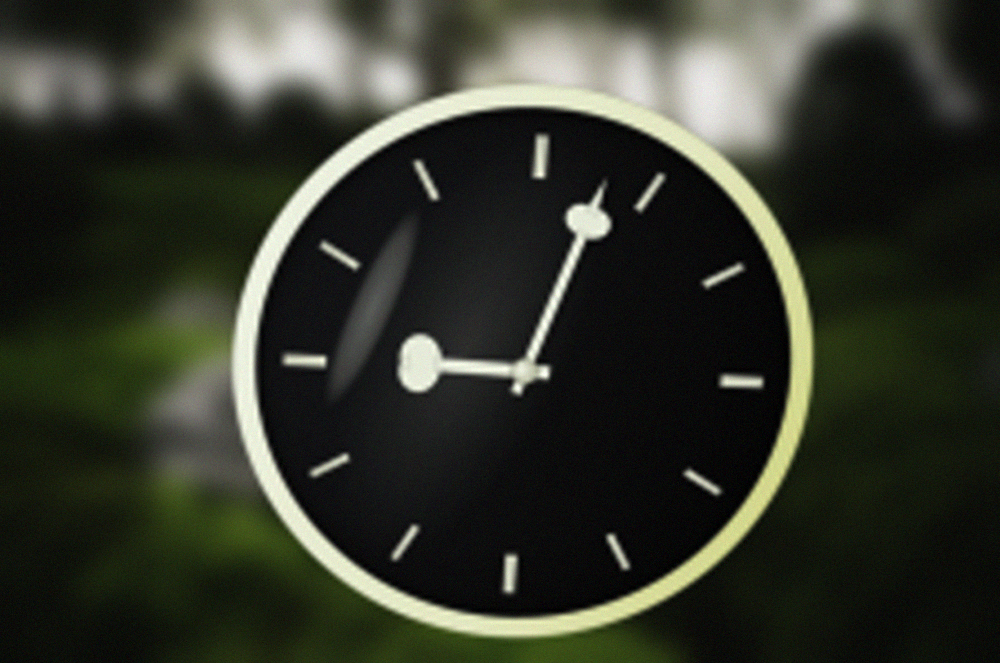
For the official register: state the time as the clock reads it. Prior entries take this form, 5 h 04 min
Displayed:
9 h 03 min
